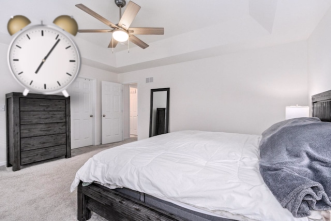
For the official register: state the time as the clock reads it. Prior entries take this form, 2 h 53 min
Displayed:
7 h 06 min
